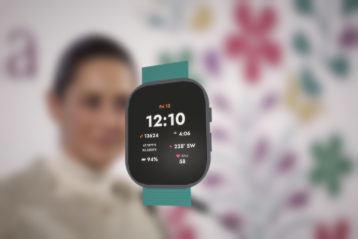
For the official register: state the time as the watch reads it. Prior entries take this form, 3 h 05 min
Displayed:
12 h 10 min
